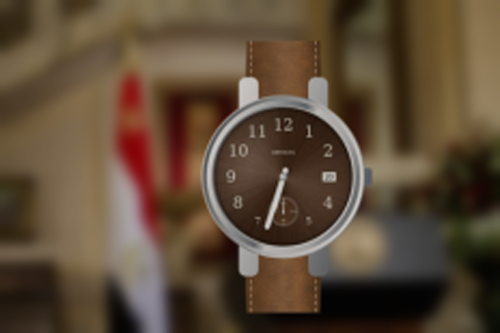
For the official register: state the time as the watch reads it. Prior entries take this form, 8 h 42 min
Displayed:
6 h 33 min
